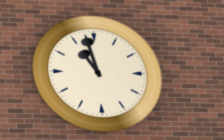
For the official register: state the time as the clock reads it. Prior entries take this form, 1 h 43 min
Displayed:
10 h 58 min
